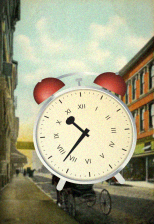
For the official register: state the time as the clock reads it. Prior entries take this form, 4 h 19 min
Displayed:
10 h 37 min
